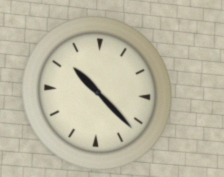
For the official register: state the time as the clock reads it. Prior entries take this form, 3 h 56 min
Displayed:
10 h 22 min
